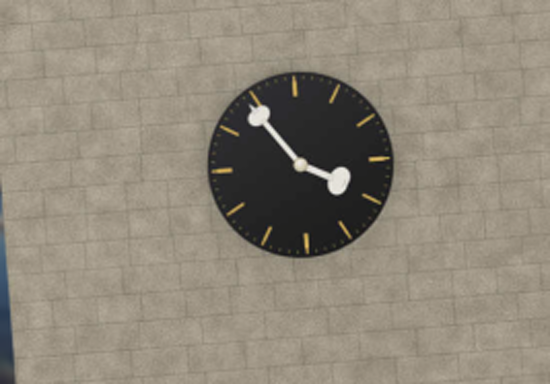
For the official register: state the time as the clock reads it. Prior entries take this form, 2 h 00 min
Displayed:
3 h 54 min
